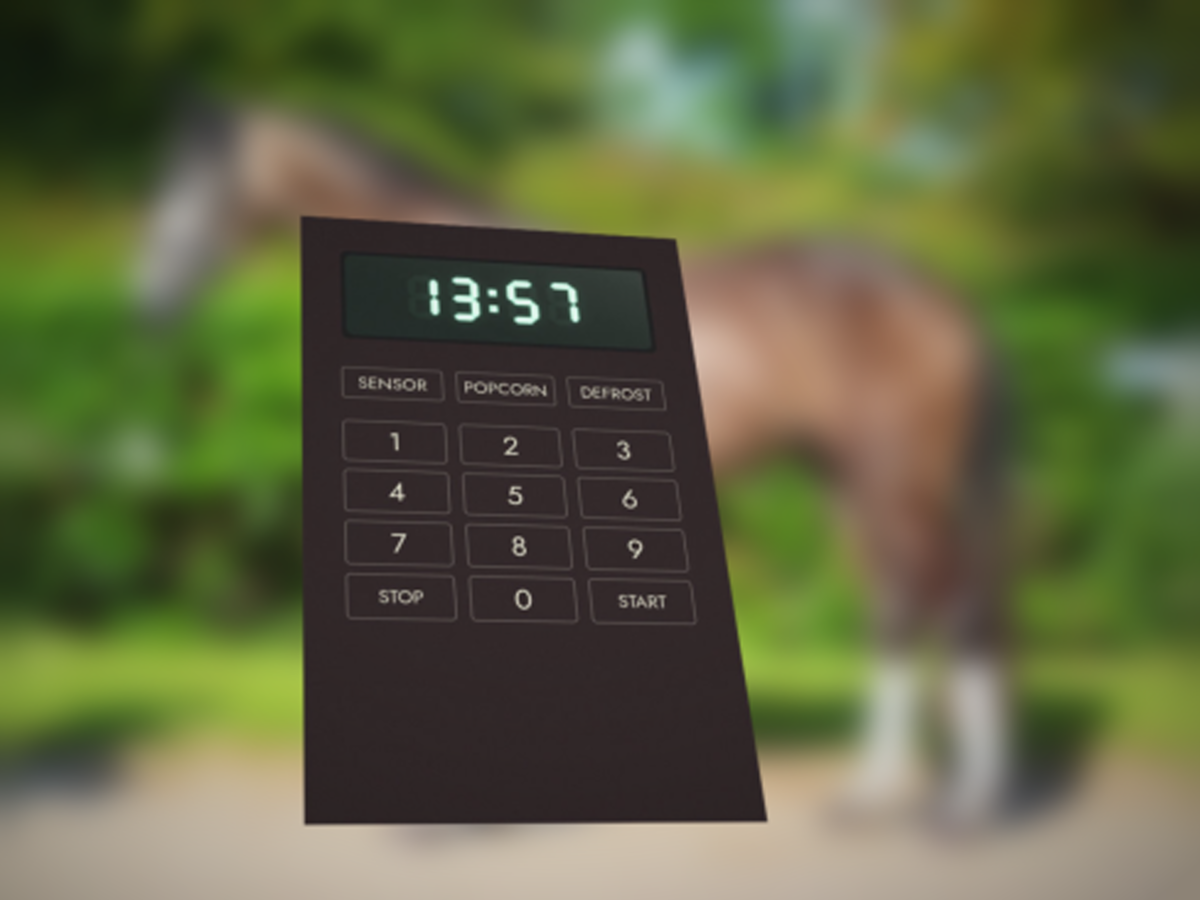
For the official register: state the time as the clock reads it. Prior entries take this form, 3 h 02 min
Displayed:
13 h 57 min
